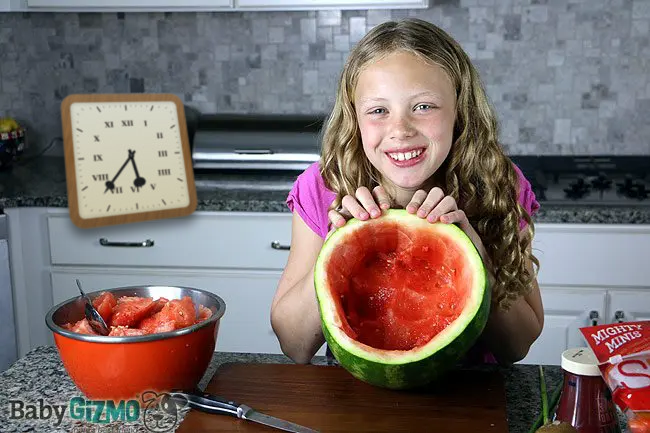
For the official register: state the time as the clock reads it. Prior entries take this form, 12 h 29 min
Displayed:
5 h 37 min
